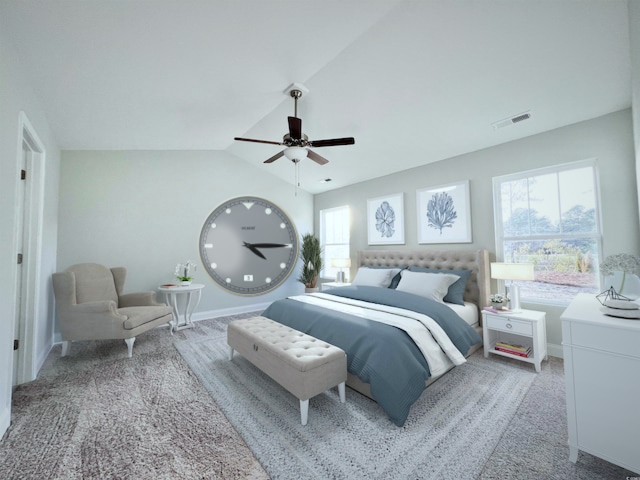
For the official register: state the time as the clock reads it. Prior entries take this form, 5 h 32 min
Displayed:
4 h 15 min
